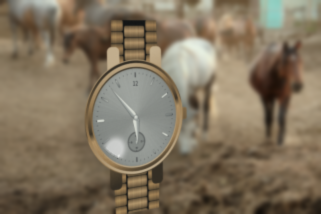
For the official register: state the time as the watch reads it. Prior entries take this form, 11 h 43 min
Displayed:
5 h 53 min
